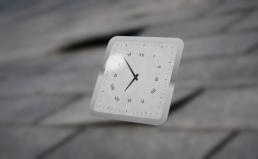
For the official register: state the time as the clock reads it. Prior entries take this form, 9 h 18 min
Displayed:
6 h 53 min
